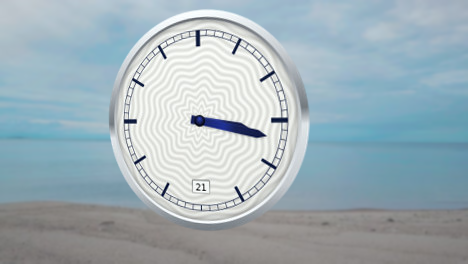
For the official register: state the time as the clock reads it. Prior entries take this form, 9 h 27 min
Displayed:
3 h 17 min
